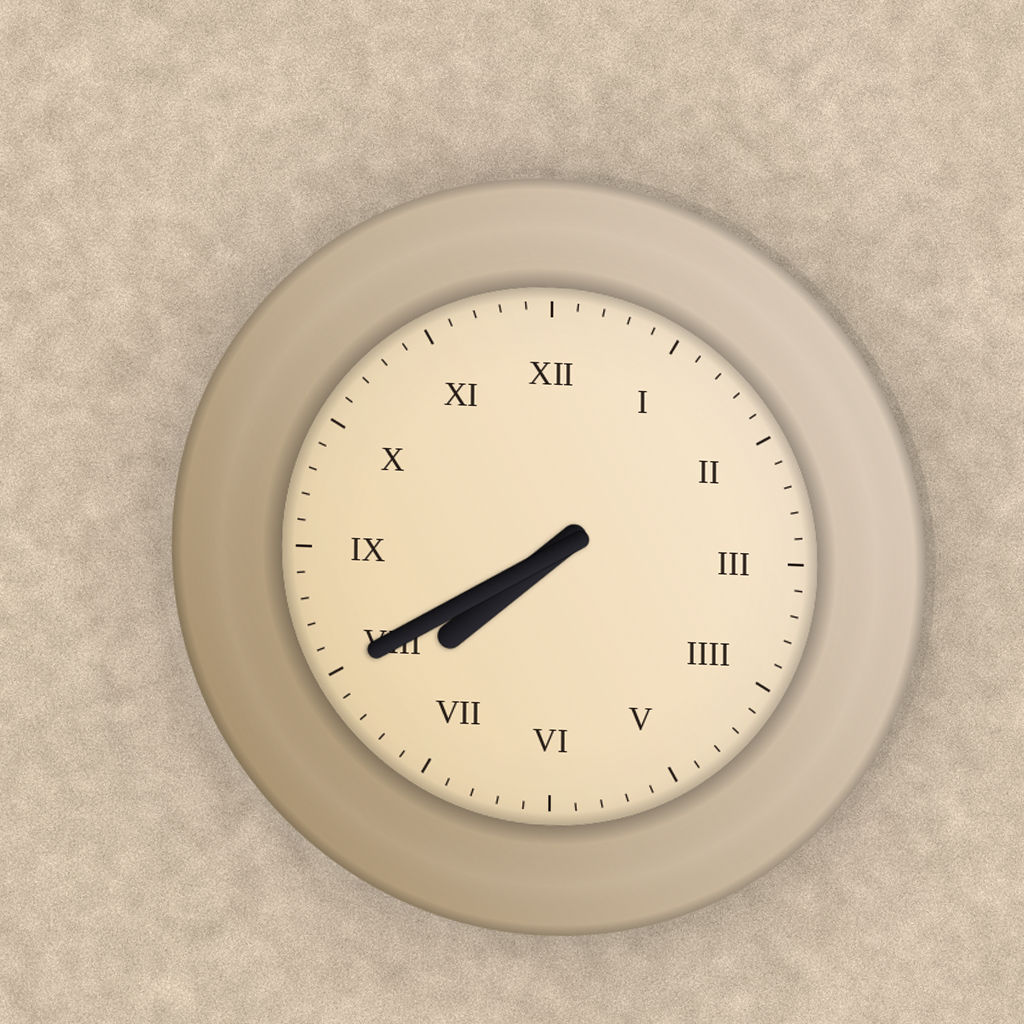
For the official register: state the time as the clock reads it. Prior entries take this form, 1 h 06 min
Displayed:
7 h 40 min
